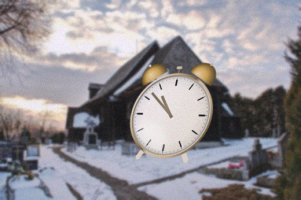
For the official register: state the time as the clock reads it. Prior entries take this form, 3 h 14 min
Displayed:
10 h 52 min
